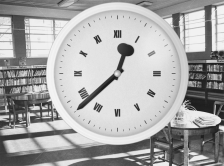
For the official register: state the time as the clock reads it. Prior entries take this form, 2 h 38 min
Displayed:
12 h 38 min
